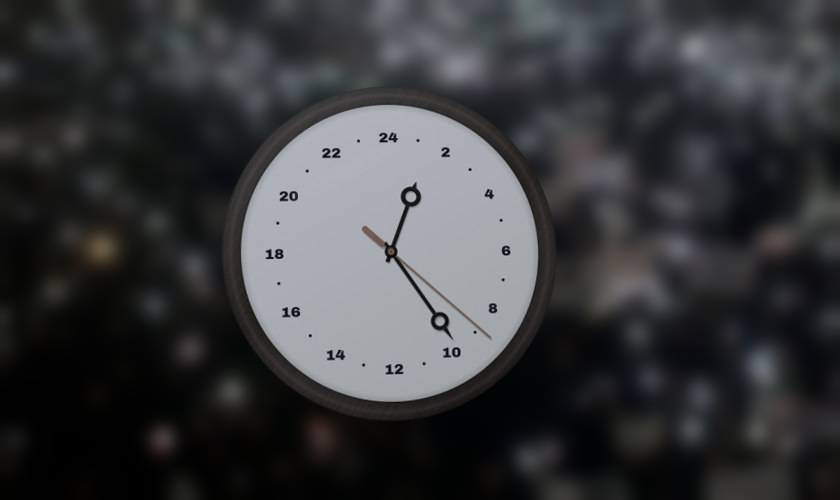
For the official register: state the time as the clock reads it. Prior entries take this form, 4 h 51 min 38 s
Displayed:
1 h 24 min 22 s
